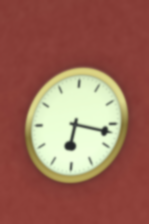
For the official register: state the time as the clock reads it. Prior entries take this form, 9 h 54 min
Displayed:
6 h 17 min
